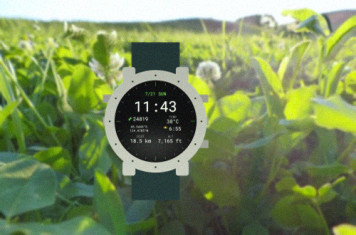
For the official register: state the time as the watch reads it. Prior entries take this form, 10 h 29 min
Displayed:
11 h 43 min
